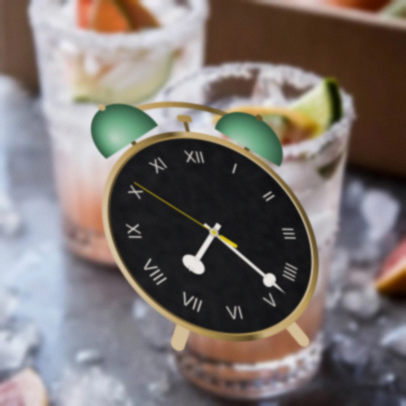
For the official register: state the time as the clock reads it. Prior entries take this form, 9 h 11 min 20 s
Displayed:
7 h 22 min 51 s
